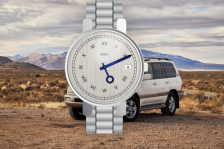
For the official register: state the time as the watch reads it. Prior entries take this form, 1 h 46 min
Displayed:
5 h 11 min
